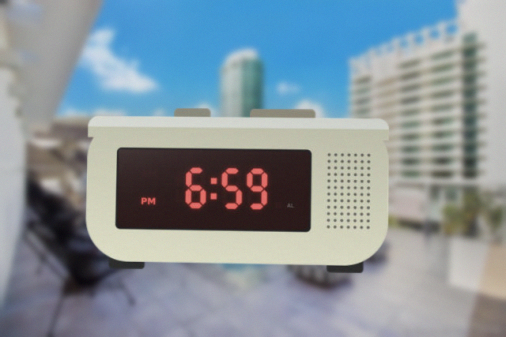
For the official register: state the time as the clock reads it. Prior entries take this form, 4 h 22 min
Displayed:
6 h 59 min
